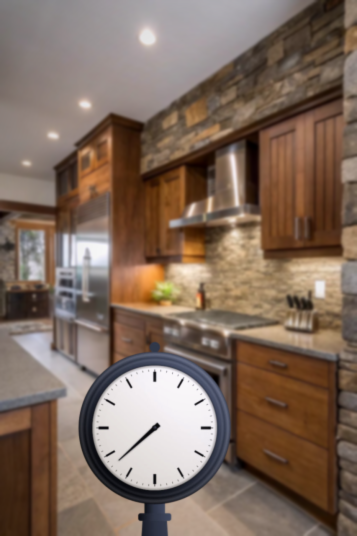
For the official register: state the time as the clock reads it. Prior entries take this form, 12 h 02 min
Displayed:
7 h 38 min
